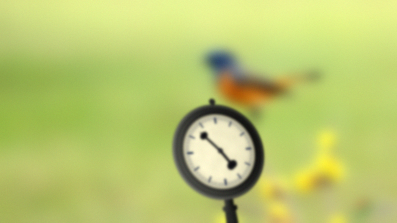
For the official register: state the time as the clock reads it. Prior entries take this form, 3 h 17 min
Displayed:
4 h 53 min
